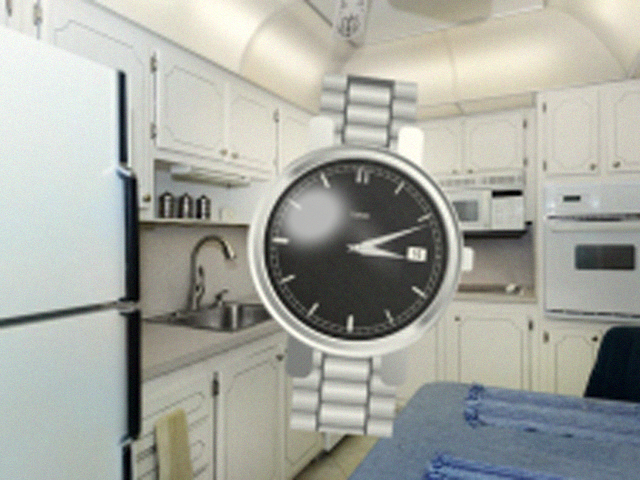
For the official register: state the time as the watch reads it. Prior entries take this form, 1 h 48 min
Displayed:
3 h 11 min
